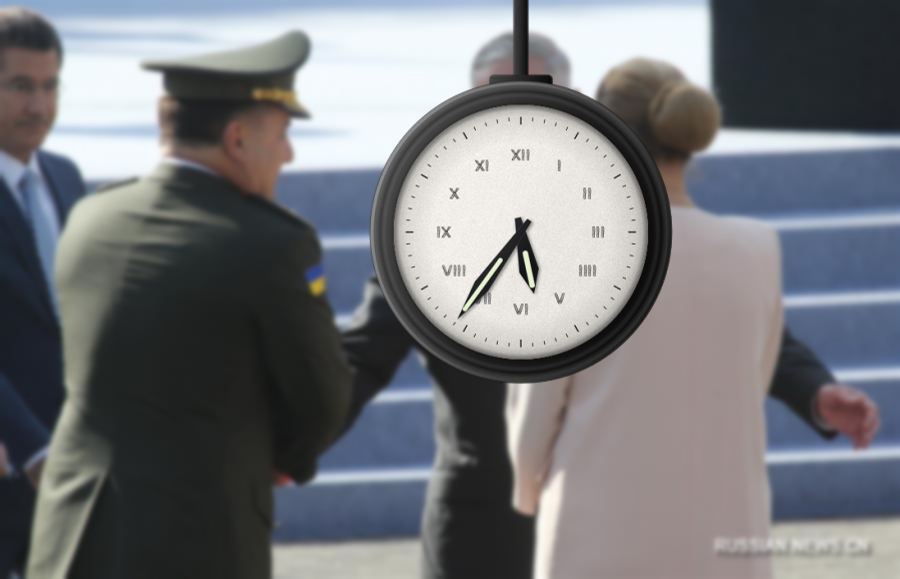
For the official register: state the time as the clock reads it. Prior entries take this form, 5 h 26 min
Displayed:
5 h 36 min
